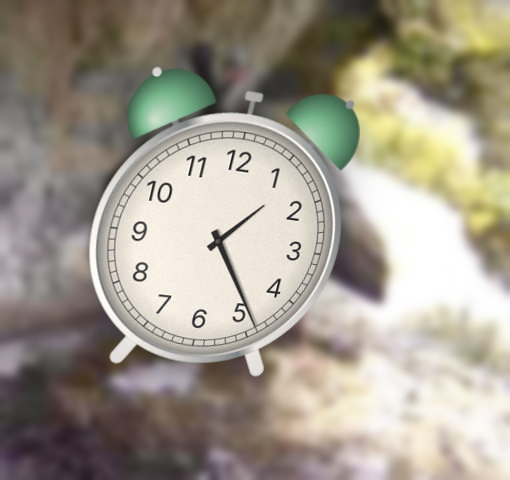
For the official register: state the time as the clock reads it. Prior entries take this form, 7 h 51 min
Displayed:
1 h 24 min
